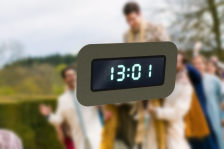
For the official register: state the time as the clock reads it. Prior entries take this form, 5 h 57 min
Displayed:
13 h 01 min
